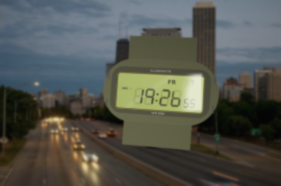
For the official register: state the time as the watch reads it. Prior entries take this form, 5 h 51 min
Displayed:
19 h 26 min
